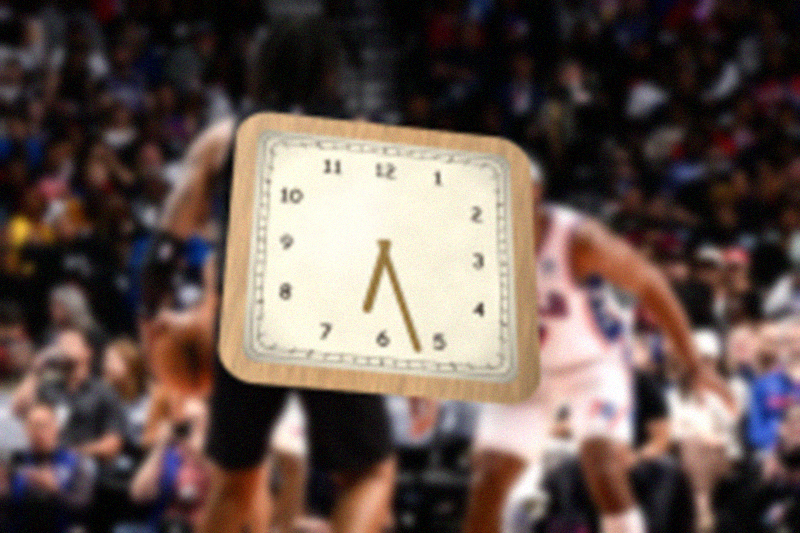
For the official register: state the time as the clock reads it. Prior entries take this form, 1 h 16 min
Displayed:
6 h 27 min
